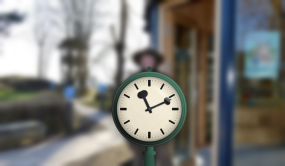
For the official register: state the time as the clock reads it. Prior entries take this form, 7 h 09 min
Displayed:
11 h 11 min
